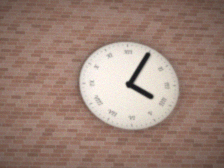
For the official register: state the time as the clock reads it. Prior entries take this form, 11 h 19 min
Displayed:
4 h 05 min
